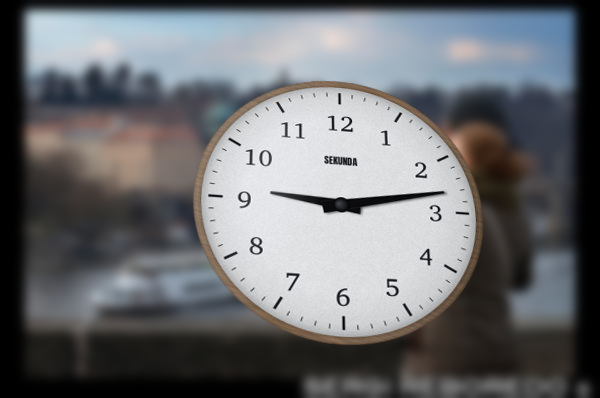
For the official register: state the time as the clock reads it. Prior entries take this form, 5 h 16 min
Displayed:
9 h 13 min
